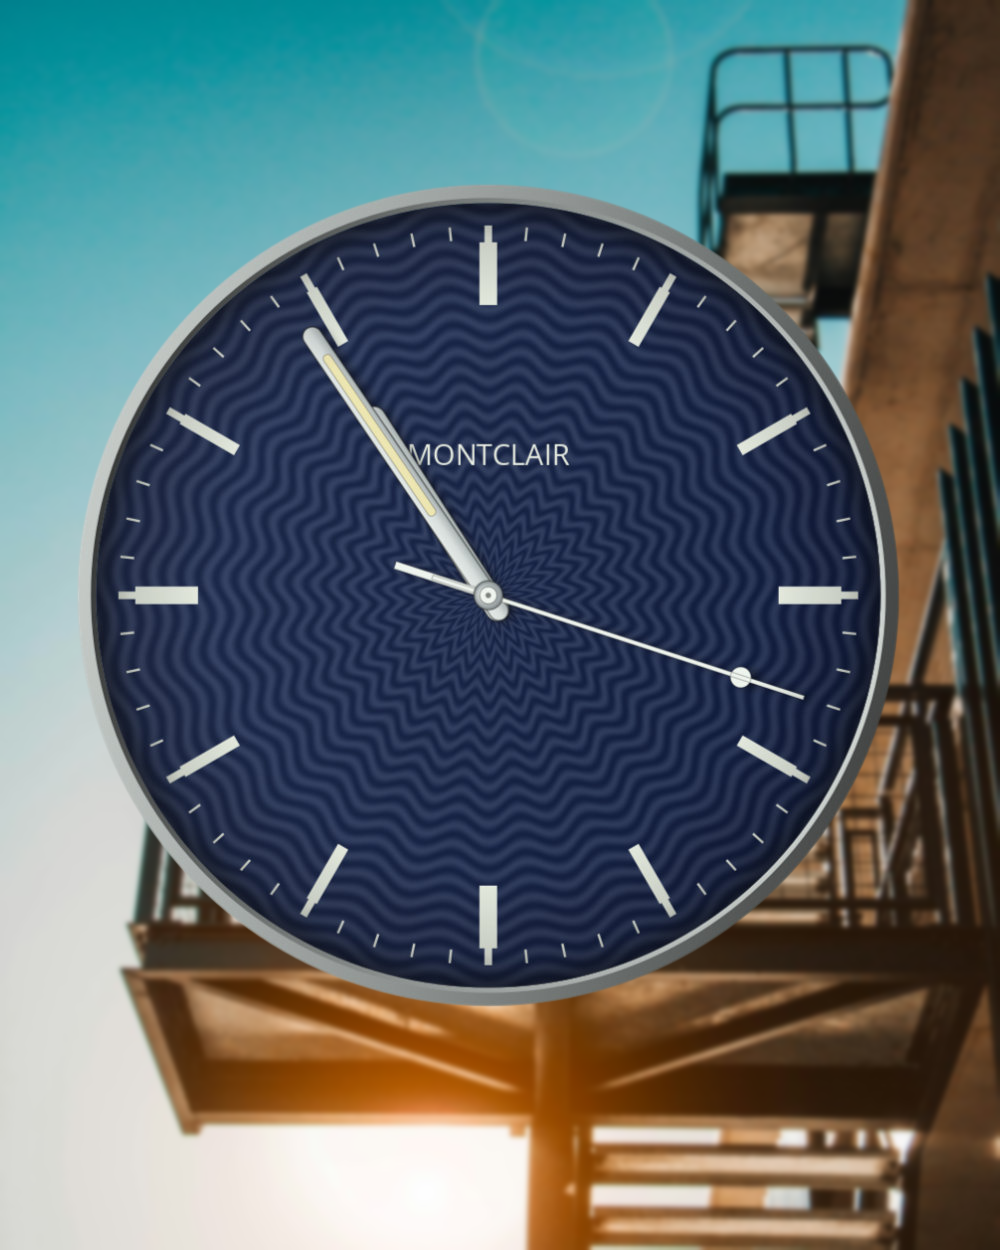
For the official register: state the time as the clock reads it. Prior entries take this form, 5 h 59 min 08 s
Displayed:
10 h 54 min 18 s
